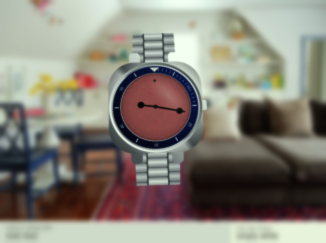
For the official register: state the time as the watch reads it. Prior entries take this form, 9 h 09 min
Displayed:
9 h 17 min
